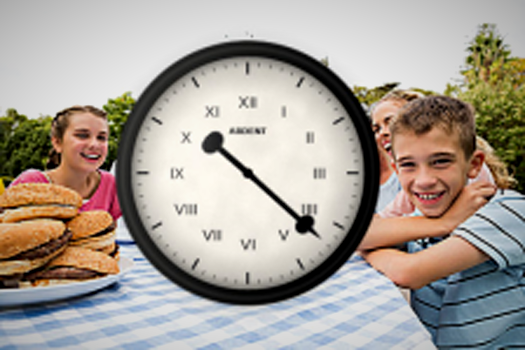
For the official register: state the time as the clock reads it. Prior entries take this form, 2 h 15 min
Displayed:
10 h 22 min
